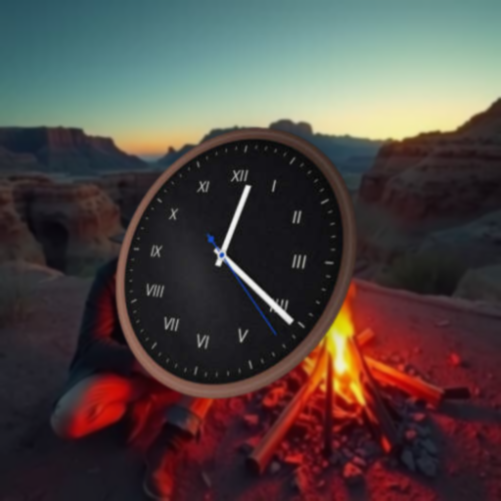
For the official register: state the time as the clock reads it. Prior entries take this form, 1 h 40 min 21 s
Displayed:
12 h 20 min 22 s
